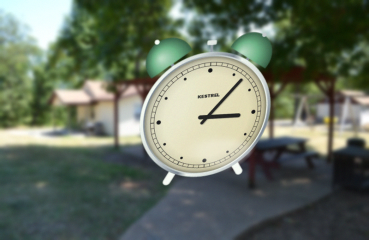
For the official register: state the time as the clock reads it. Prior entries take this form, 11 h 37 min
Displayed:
3 h 07 min
